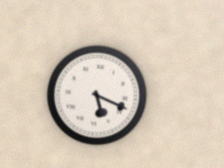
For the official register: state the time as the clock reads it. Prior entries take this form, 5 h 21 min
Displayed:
5 h 18 min
